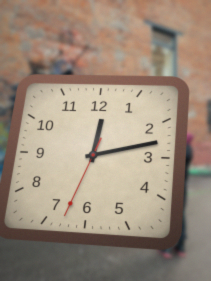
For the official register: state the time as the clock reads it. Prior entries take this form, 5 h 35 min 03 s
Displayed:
12 h 12 min 33 s
